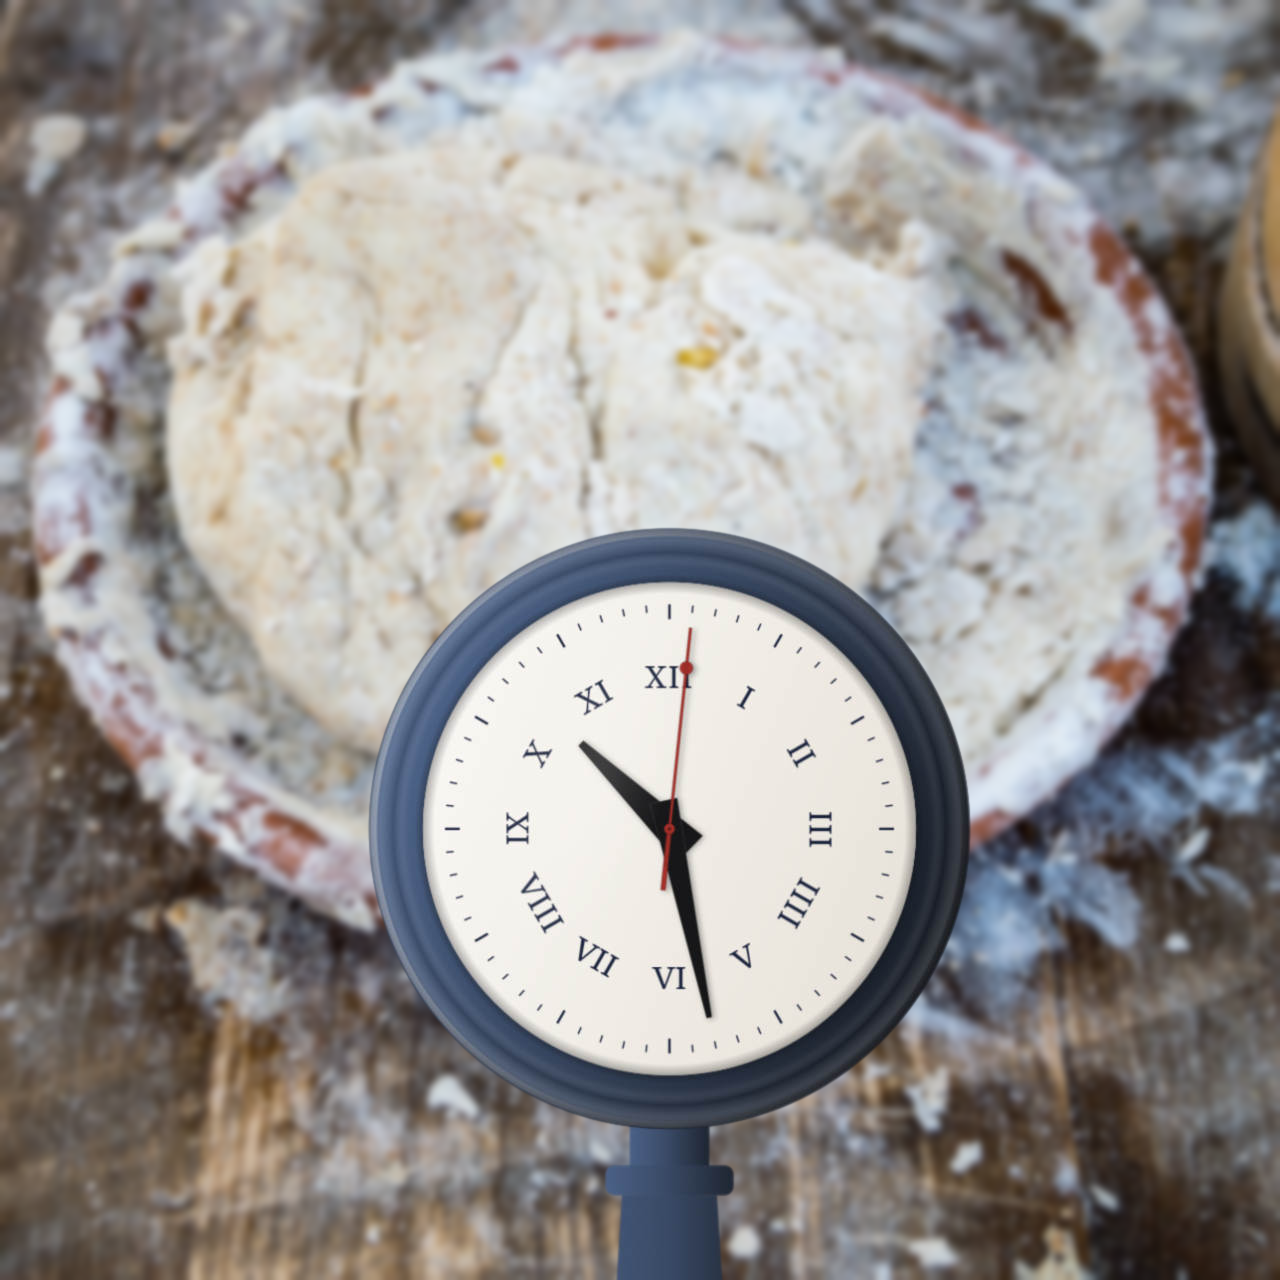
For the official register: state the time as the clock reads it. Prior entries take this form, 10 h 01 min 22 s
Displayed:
10 h 28 min 01 s
